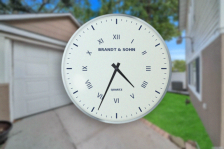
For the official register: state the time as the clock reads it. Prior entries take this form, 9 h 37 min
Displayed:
4 h 34 min
